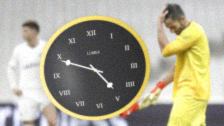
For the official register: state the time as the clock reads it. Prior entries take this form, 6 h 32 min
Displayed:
4 h 49 min
